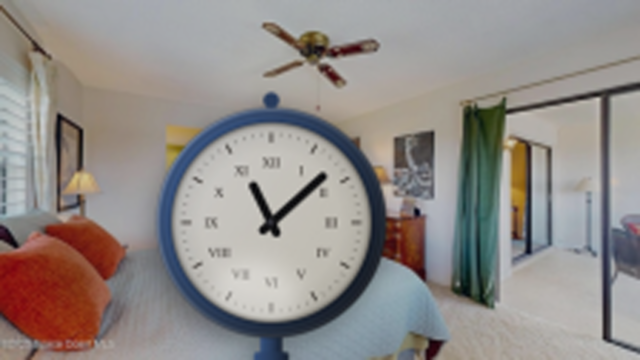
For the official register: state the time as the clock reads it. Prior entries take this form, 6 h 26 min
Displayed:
11 h 08 min
